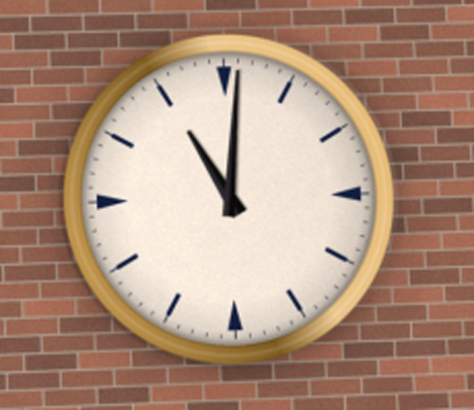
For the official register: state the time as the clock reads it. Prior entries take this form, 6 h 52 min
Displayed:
11 h 01 min
